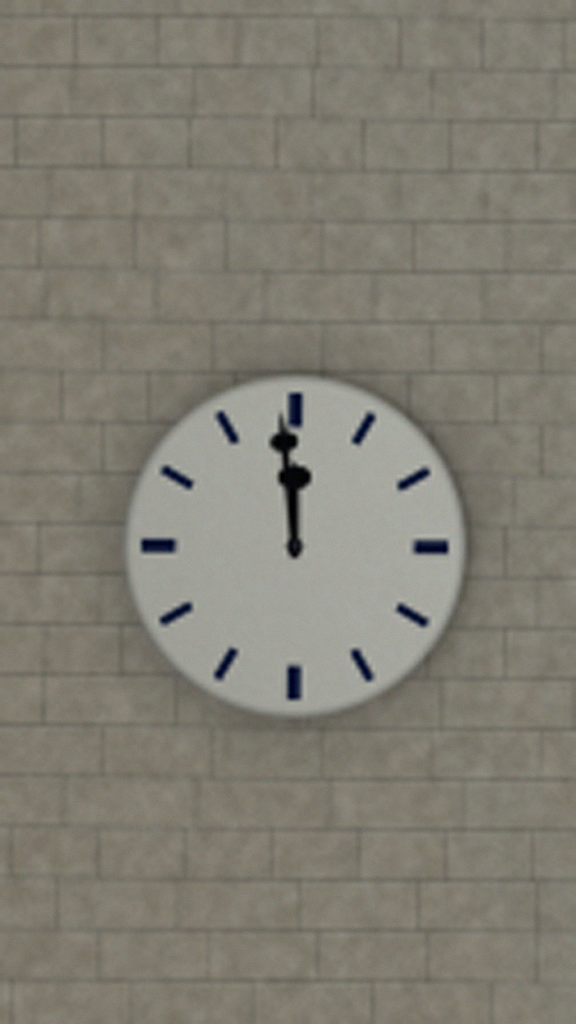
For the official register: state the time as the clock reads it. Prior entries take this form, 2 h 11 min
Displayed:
11 h 59 min
